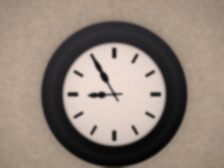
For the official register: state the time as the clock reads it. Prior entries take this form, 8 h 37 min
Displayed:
8 h 55 min
